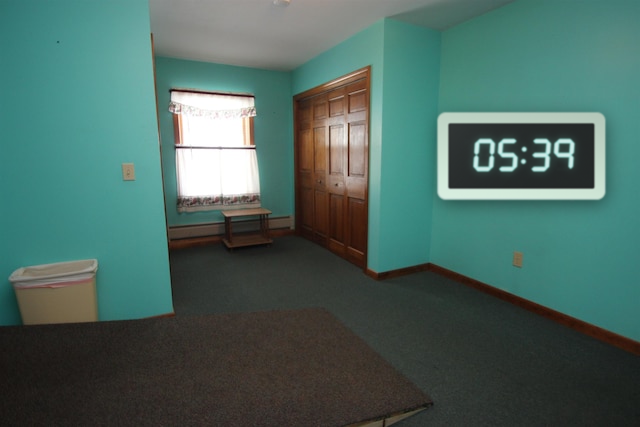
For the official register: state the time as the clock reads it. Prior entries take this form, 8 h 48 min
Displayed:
5 h 39 min
